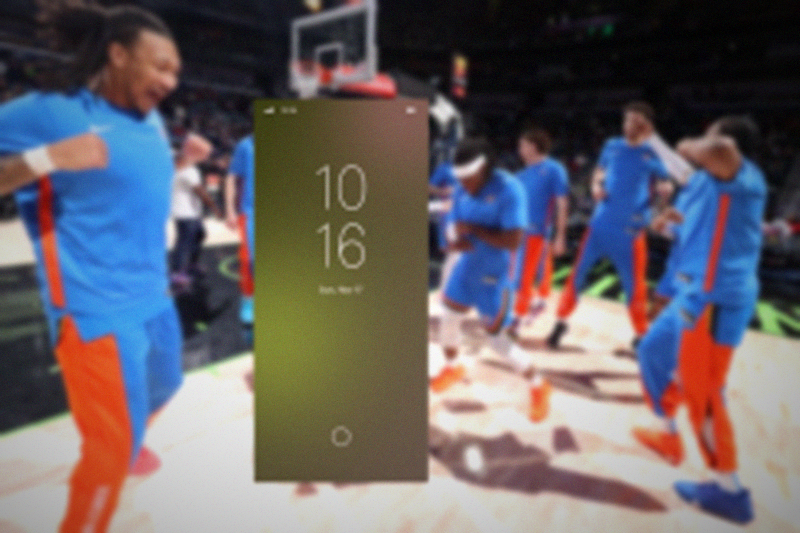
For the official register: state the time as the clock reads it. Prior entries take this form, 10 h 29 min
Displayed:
10 h 16 min
